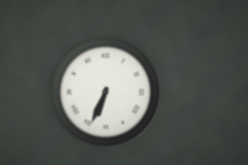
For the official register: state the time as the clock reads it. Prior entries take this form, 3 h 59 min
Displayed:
6 h 34 min
